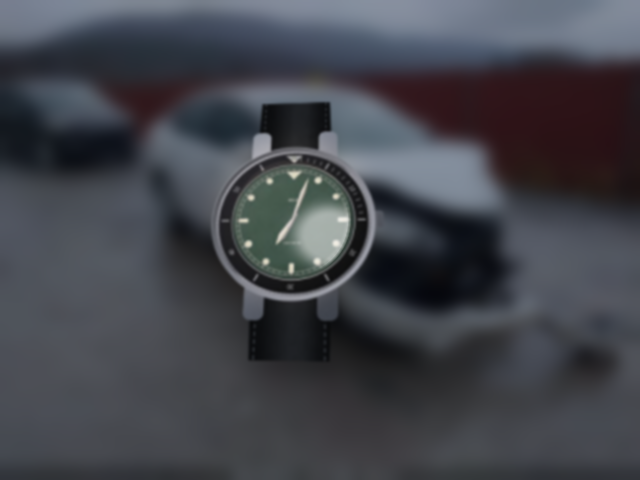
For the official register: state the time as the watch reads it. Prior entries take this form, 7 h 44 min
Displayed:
7 h 03 min
